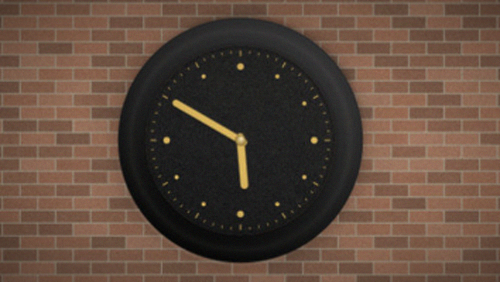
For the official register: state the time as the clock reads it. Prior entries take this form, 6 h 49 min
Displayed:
5 h 50 min
